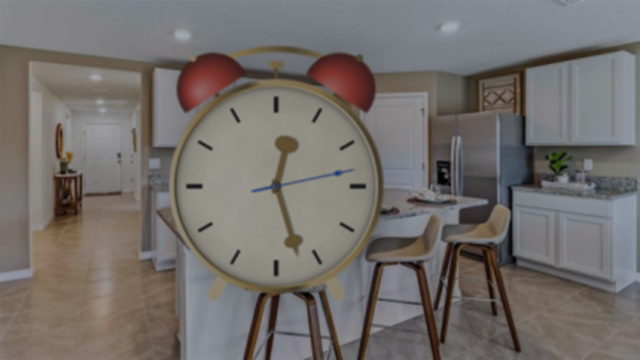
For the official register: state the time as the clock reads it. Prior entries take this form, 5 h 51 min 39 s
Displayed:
12 h 27 min 13 s
